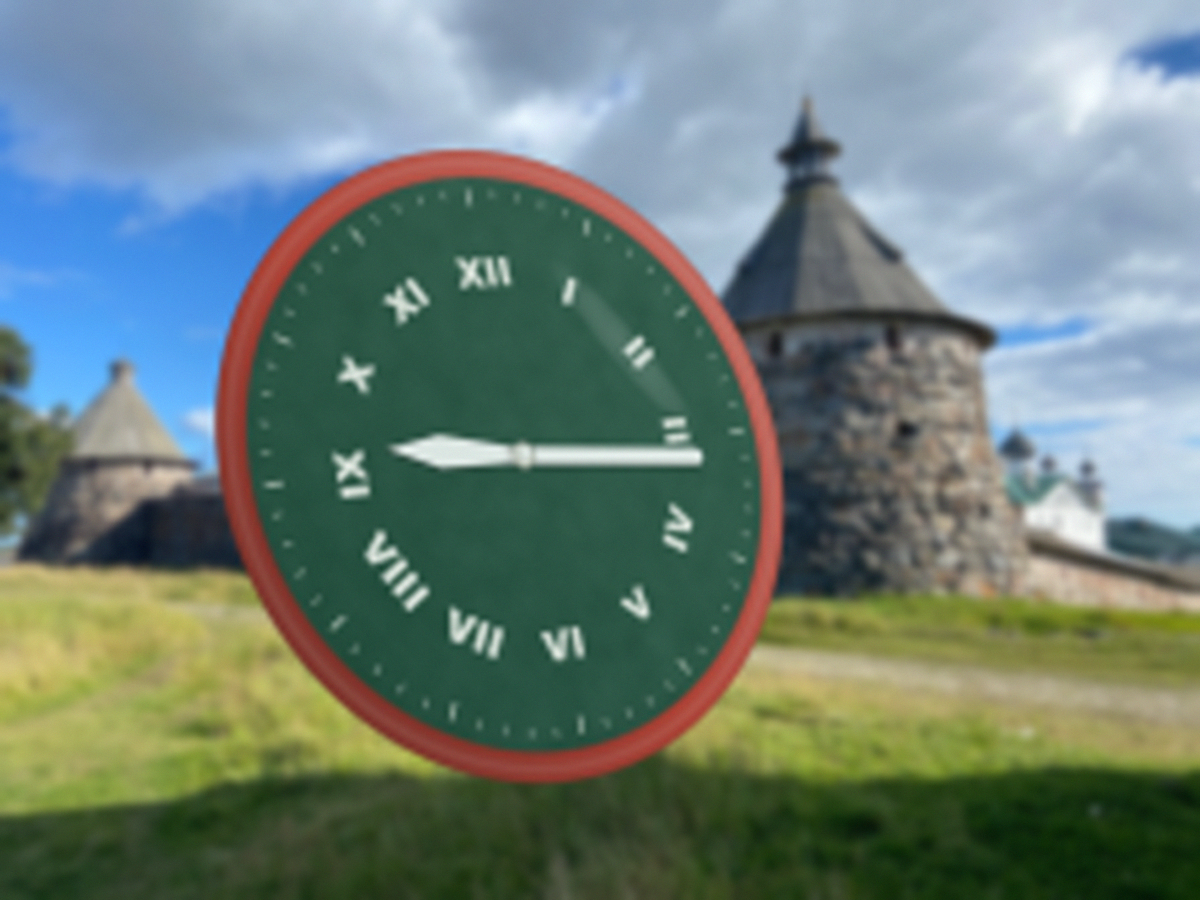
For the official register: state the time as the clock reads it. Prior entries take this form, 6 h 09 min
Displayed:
9 h 16 min
